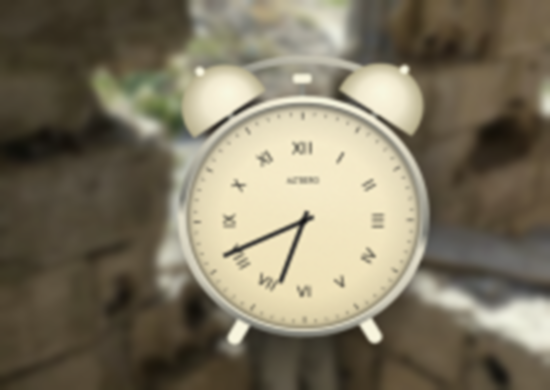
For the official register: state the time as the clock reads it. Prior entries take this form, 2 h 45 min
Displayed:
6 h 41 min
